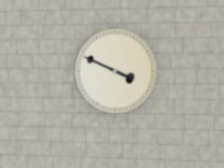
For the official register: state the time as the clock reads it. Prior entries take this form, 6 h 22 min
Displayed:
3 h 49 min
